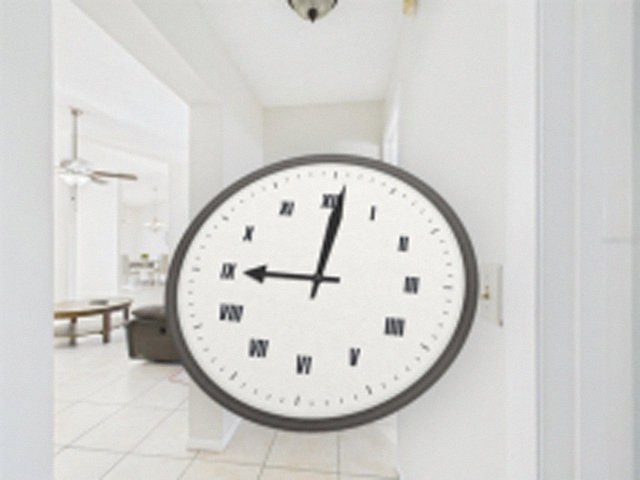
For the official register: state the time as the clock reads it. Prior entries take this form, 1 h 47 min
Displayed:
9 h 01 min
